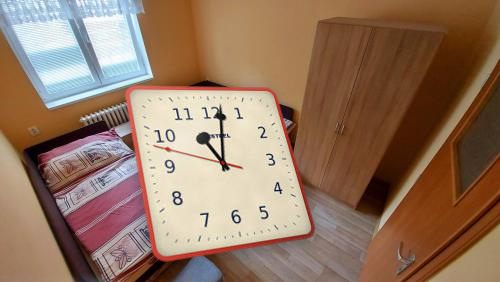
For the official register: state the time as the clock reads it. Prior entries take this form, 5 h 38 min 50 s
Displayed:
11 h 01 min 48 s
